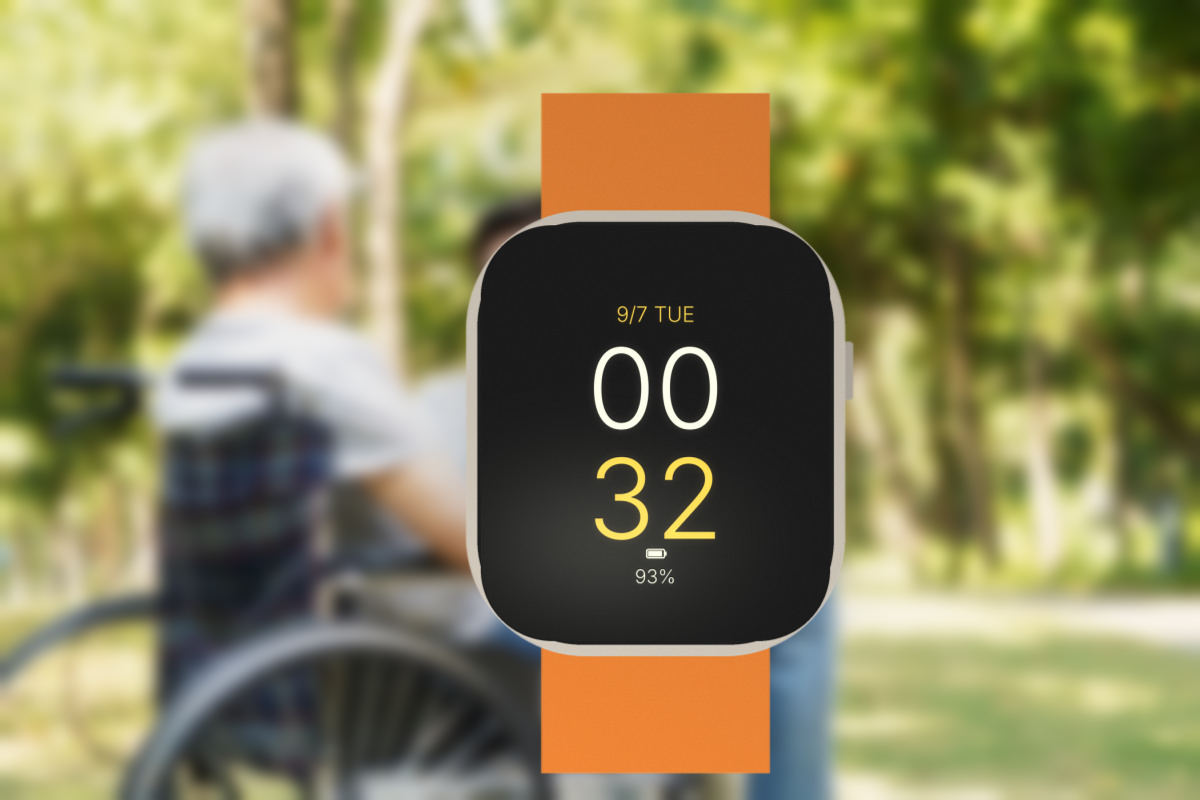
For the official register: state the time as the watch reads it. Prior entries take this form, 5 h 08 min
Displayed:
0 h 32 min
